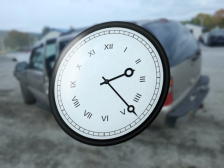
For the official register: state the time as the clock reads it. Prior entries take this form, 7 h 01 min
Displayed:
2 h 23 min
